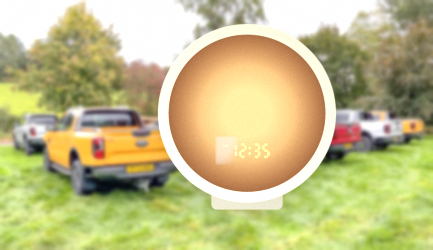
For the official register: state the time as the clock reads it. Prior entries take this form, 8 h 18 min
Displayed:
12 h 35 min
